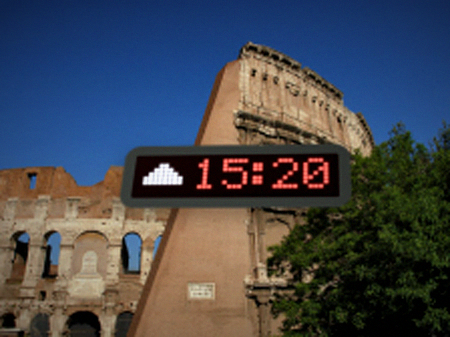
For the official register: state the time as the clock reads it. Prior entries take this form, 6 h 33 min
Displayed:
15 h 20 min
